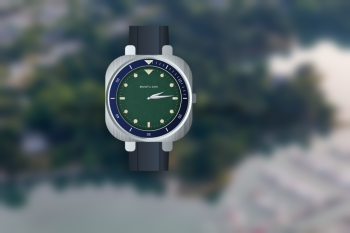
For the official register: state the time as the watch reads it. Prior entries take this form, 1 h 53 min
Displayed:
2 h 14 min
